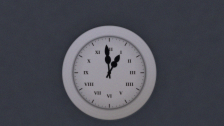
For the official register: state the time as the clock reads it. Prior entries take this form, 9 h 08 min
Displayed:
12 h 59 min
